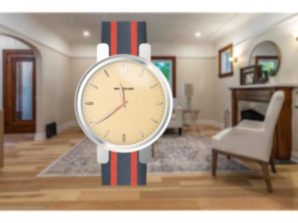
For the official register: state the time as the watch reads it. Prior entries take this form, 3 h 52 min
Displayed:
11 h 39 min
